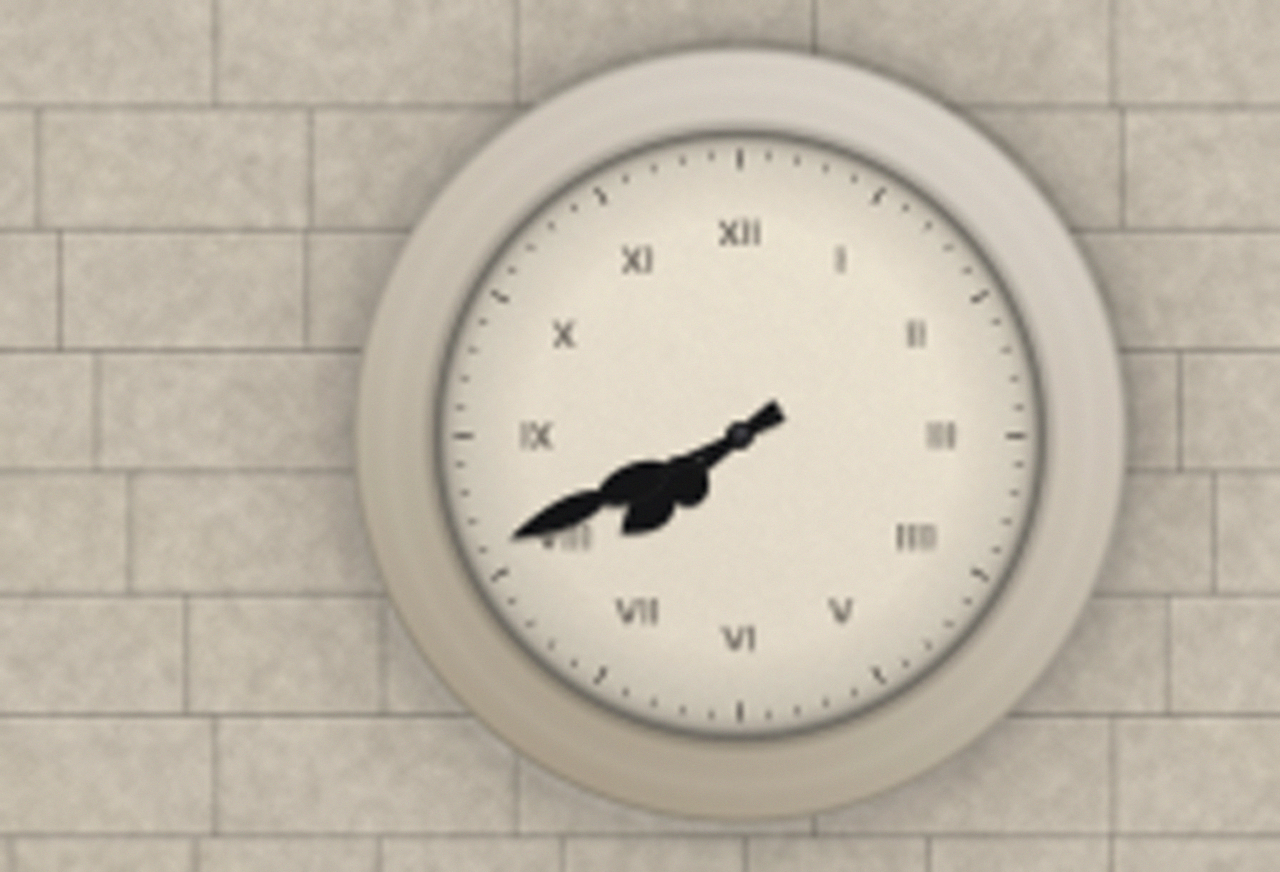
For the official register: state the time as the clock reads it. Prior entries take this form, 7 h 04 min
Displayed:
7 h 41 min
